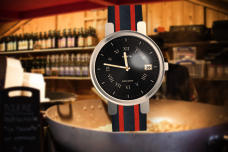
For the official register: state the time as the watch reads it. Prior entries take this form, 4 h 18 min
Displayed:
11 h 47 min
